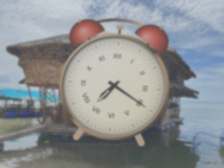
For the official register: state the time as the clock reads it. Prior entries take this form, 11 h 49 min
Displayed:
7 h 20 min
